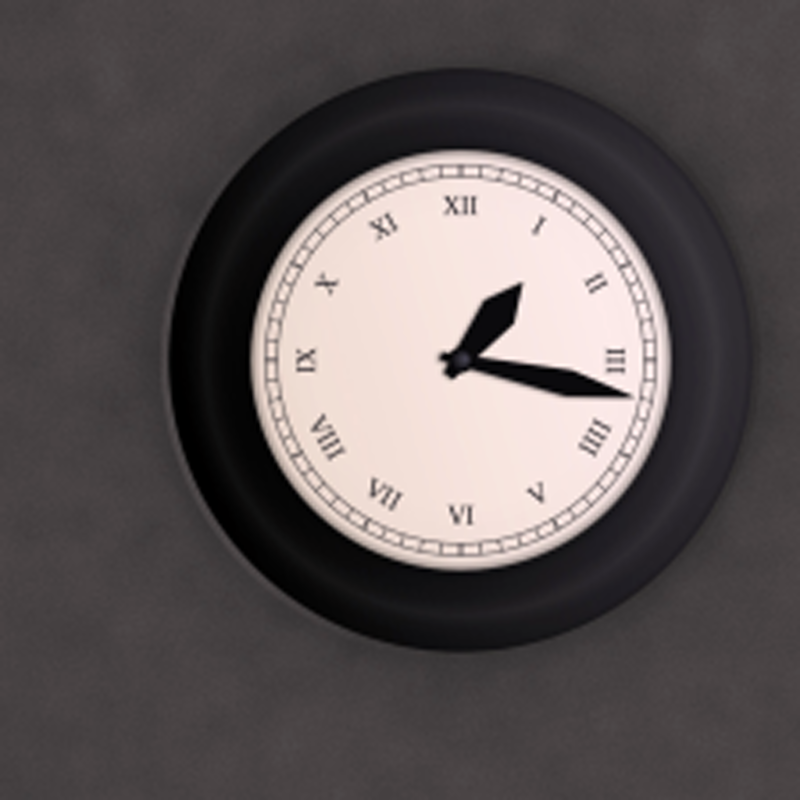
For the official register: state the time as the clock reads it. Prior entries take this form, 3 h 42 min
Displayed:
1 h 17 min
